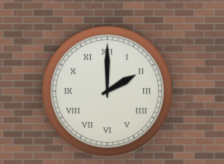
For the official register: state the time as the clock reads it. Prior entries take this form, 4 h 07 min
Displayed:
2 h 00 min
